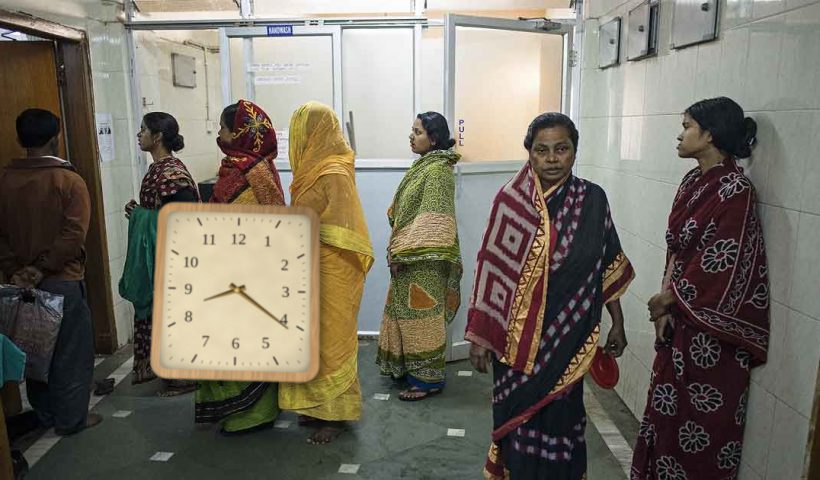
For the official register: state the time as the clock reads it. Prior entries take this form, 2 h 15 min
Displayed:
8 h 21 min
